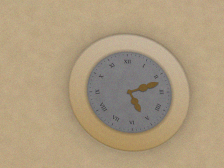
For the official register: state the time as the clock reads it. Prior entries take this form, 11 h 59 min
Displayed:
5 h 12 min
